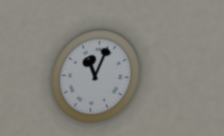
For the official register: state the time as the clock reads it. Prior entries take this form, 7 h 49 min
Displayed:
11 h 03 min
